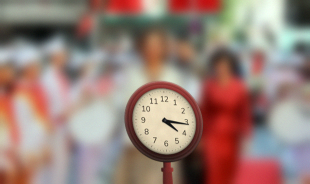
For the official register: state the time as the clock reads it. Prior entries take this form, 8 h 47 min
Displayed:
4 h 16 min
